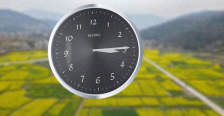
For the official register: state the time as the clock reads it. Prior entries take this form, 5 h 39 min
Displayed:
3 h 15 min
